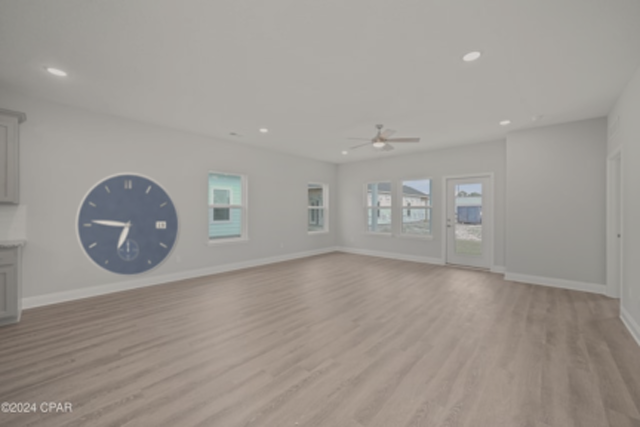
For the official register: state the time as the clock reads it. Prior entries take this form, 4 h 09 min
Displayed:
6 h 46 min
